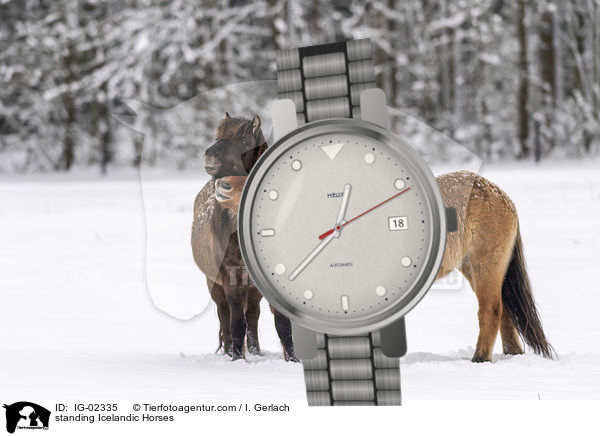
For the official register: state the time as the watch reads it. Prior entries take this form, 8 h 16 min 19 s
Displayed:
12 h 38 min 11 s
